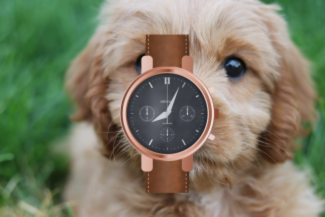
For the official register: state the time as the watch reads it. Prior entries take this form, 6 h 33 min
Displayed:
8 h 04 min
